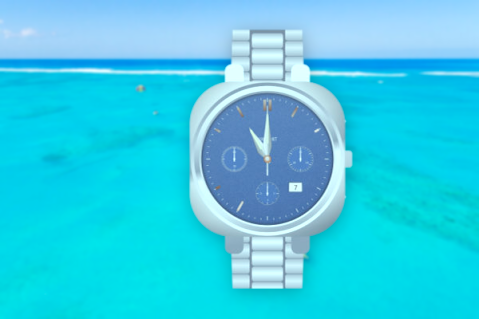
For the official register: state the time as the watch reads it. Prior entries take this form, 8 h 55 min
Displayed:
11 h 00 min
